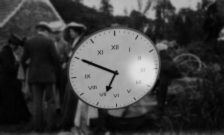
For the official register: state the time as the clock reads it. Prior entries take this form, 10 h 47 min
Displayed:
6 h 50 min
